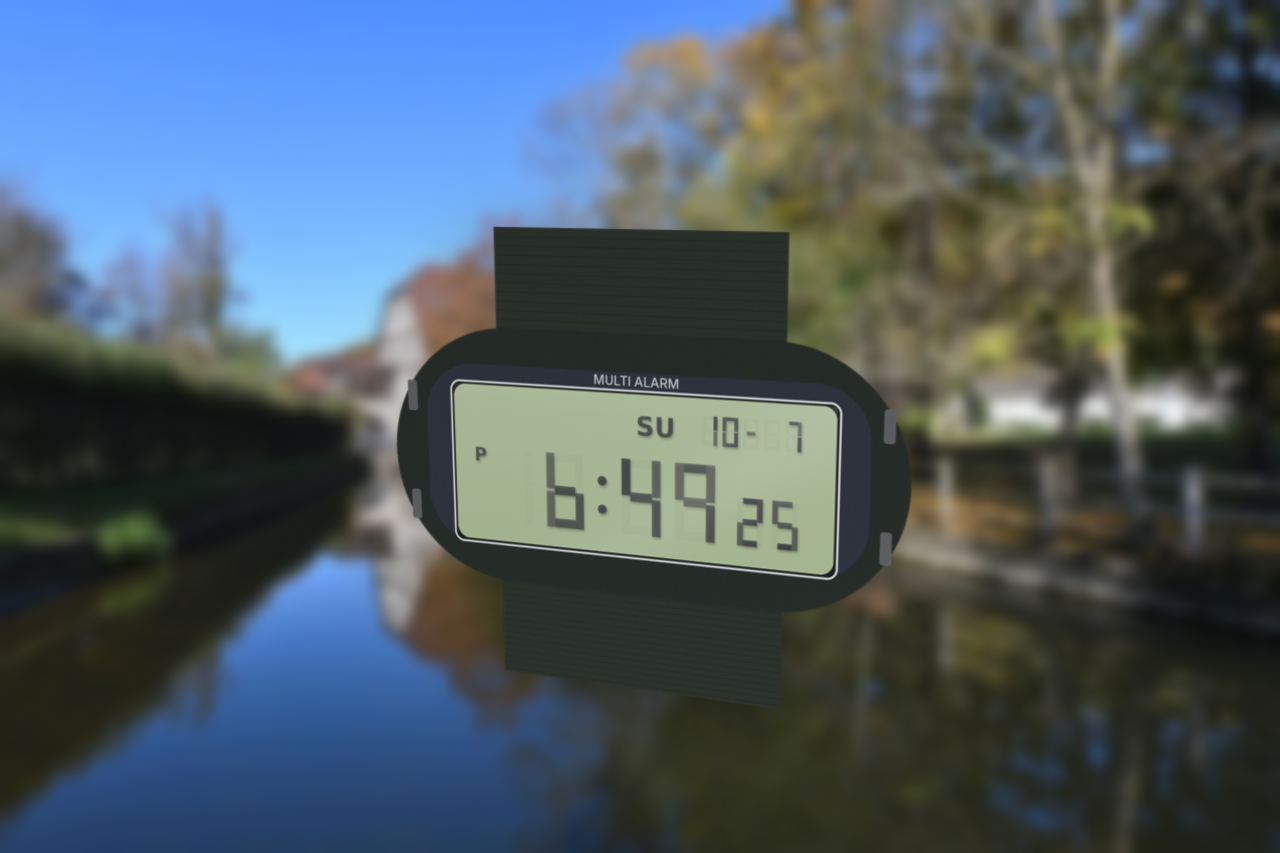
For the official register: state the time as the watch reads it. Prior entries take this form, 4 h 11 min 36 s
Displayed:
6 h 49 min 25 s
